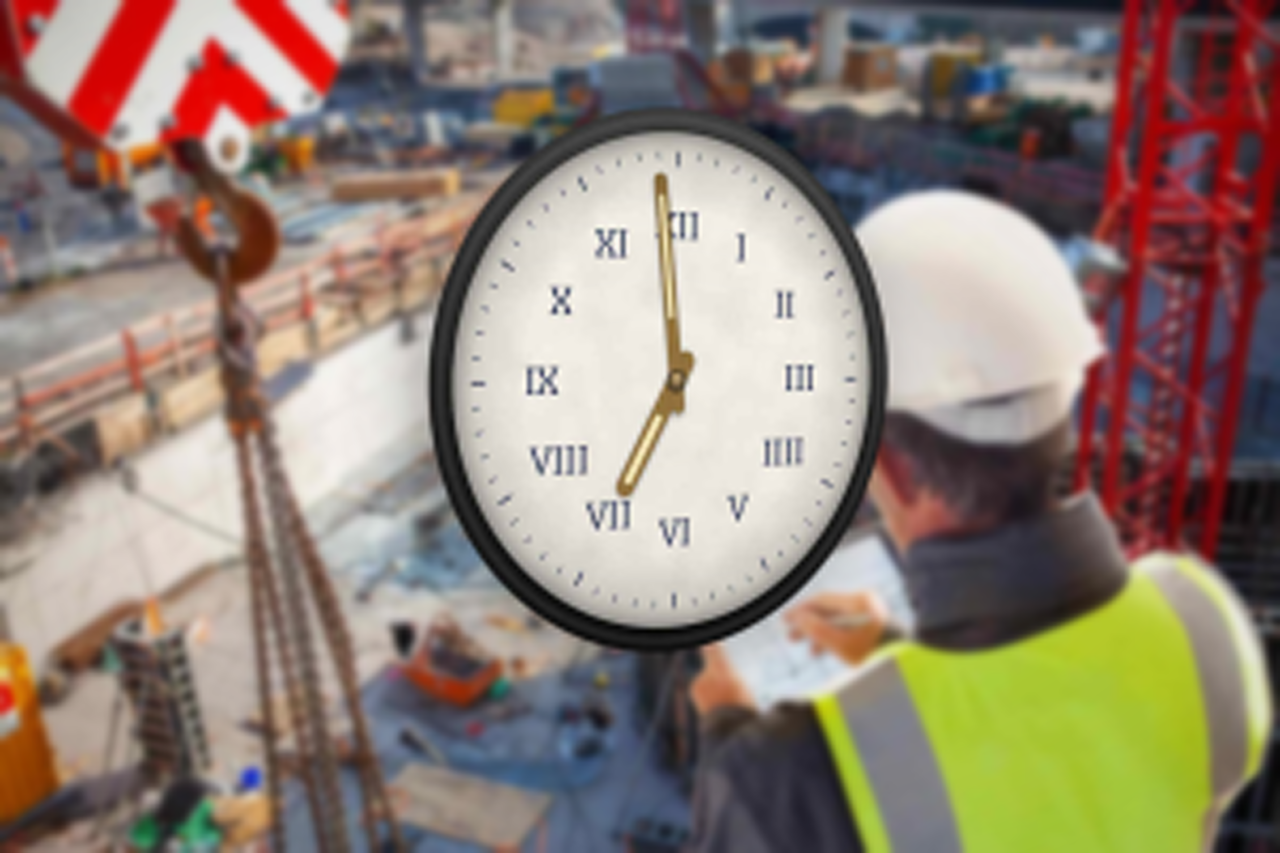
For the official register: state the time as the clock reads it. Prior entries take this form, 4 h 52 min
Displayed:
6 h 59 min
